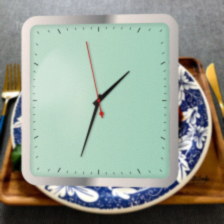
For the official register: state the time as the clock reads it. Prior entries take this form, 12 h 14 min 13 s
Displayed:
1 h 32 min 58 s
